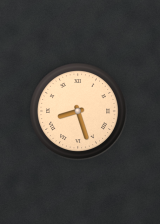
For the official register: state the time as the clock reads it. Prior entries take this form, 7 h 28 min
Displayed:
8 h 27 min
